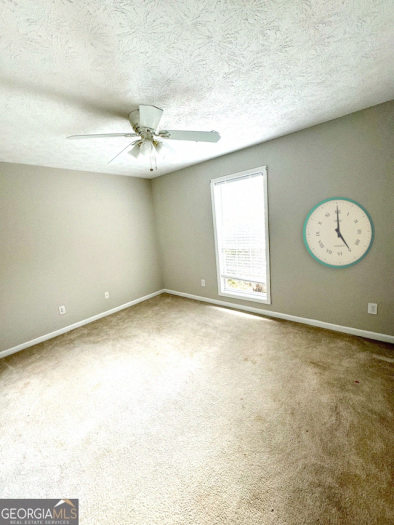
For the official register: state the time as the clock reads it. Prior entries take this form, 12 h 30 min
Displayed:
5 h 00 min
